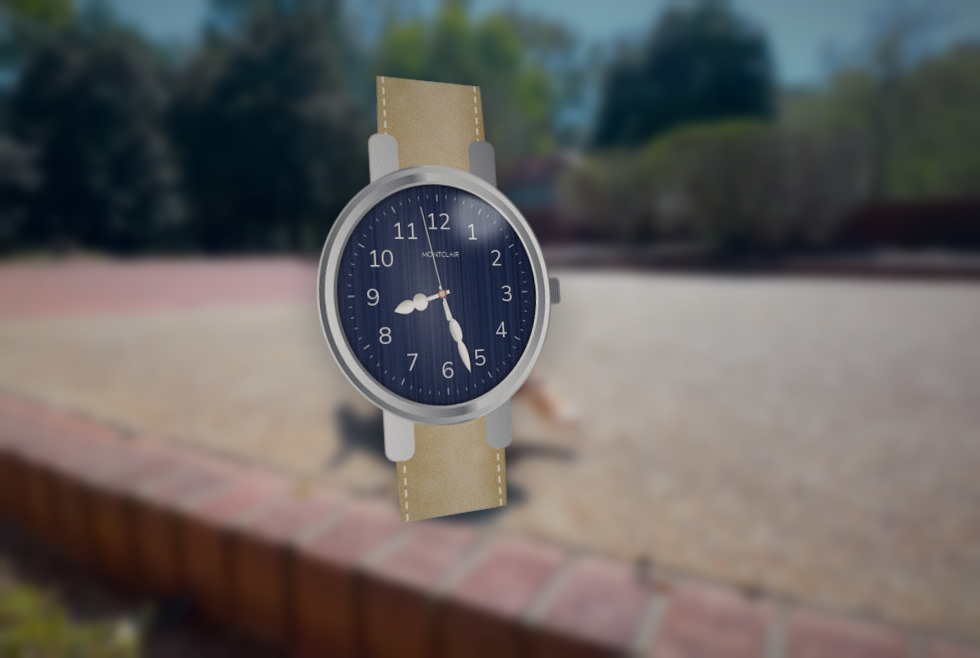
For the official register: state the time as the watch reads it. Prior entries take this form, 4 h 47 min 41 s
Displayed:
8 h 26 min 58 s
